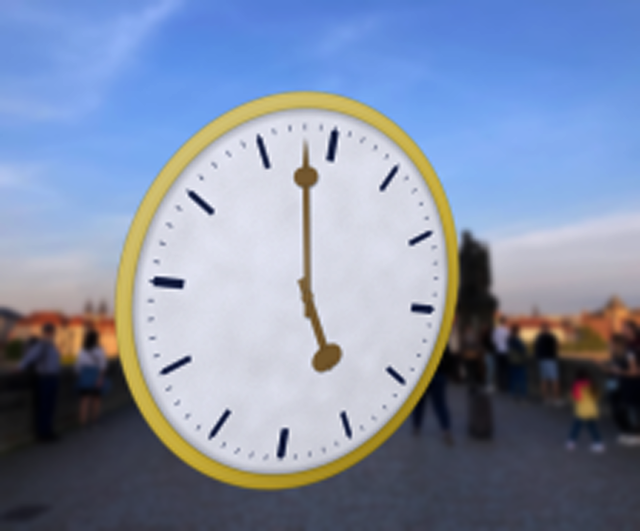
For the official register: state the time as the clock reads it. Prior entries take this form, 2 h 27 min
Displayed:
4 h 58 min
